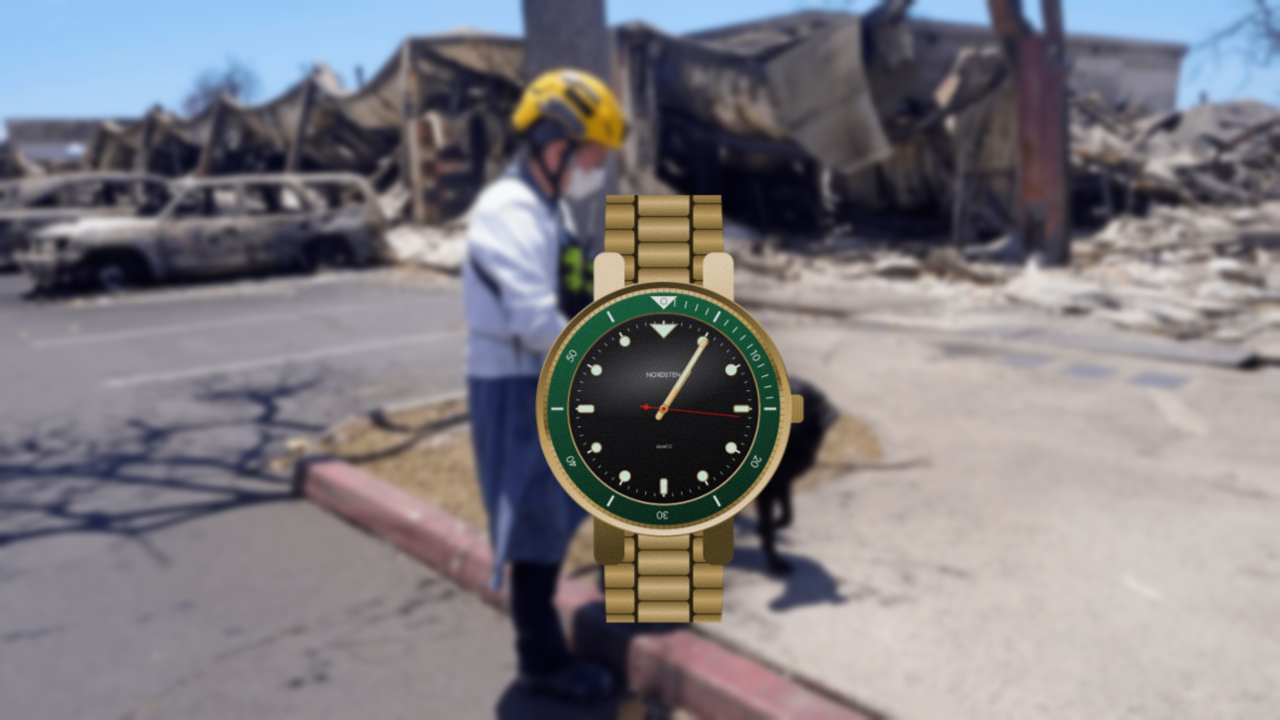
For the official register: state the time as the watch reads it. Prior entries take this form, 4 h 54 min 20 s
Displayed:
1 h 05 min 16 s
